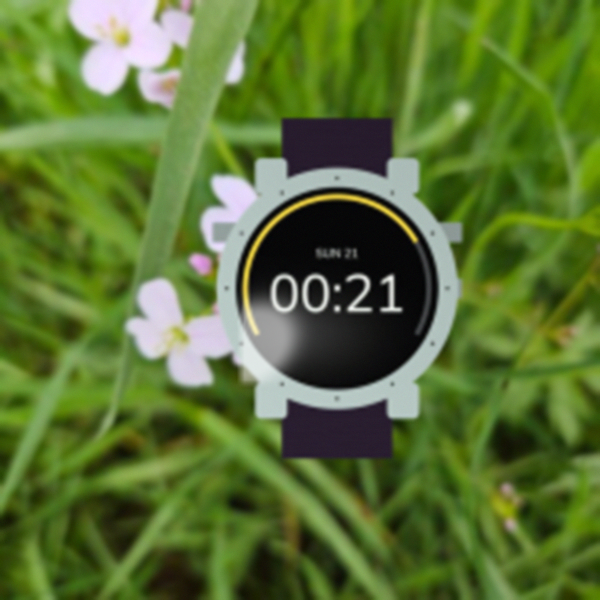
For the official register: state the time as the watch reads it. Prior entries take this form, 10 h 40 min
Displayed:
0 h 21 min
